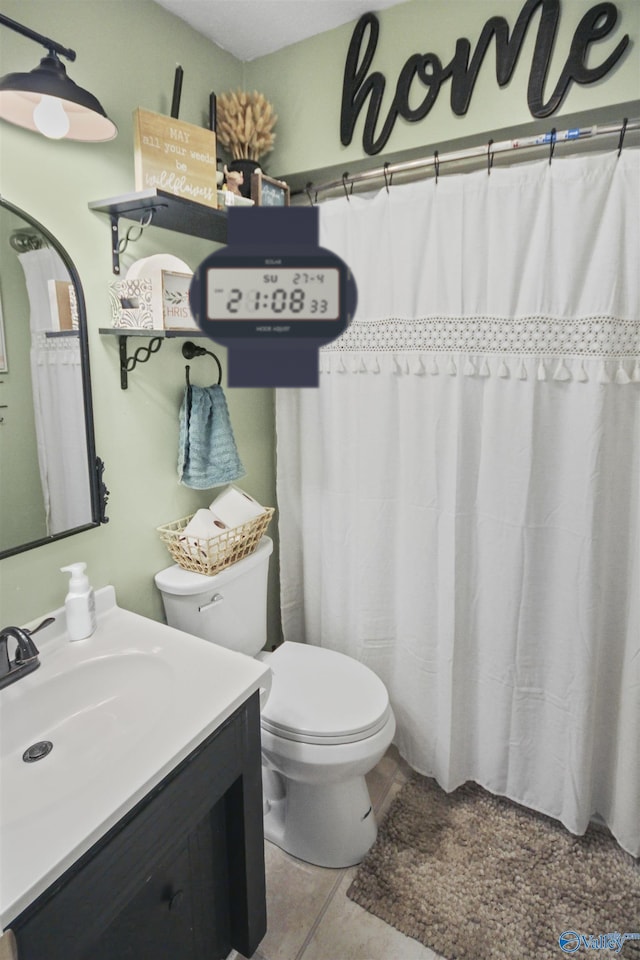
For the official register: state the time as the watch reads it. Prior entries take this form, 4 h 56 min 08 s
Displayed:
21 h 08 min 33 s
